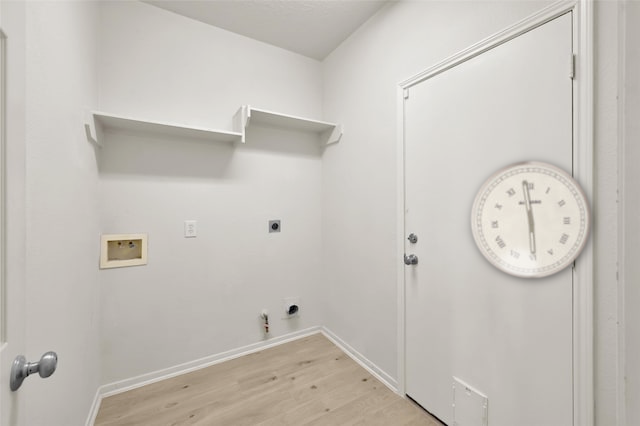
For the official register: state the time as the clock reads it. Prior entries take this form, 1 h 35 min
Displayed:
5 h 59 min
